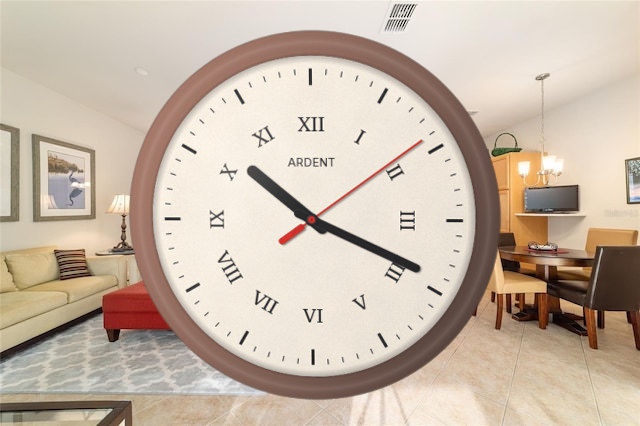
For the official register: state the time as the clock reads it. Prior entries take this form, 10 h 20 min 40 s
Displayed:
10 h 19 min 09 s
